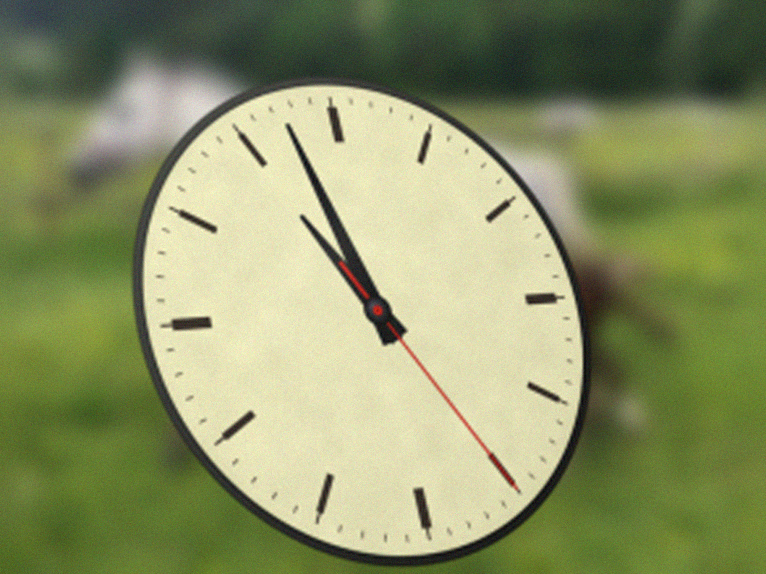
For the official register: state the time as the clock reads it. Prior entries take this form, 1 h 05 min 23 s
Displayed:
10 h 57 min 25 s
